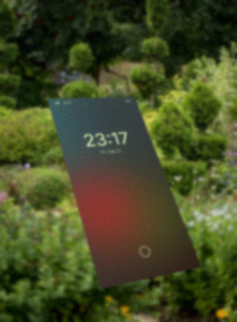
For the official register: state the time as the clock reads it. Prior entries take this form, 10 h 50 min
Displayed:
23 h 17 min
